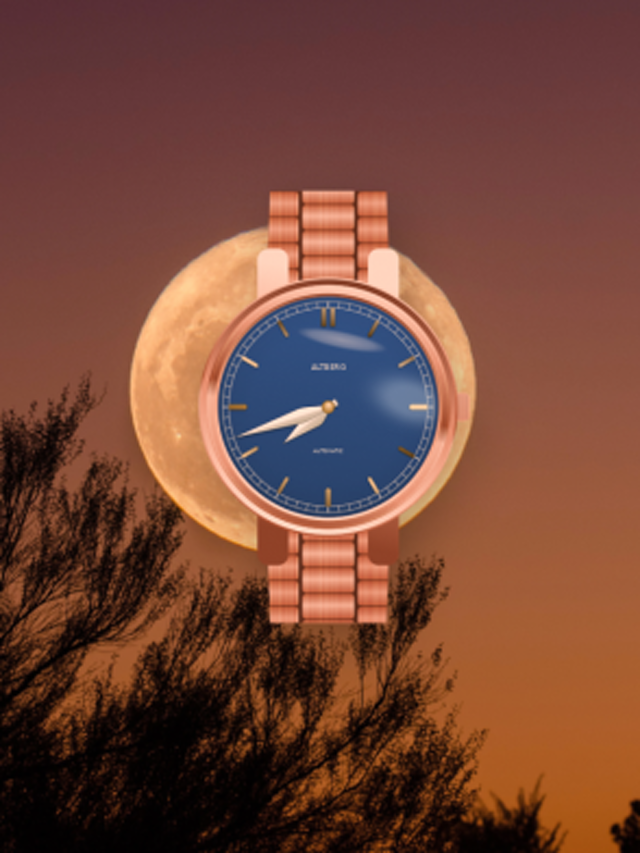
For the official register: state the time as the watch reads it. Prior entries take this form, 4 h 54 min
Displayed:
7 h 42 min
